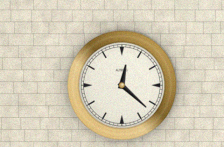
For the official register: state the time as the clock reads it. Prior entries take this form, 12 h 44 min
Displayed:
12 h 22 min
